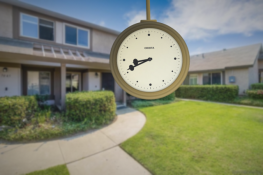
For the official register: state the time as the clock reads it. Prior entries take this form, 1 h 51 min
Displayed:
8 h 41 min
